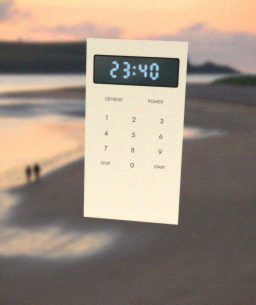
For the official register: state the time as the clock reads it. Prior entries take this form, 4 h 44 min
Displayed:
23 h 40 min
